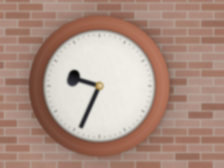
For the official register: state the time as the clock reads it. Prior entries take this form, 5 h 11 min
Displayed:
9 h 34 min
